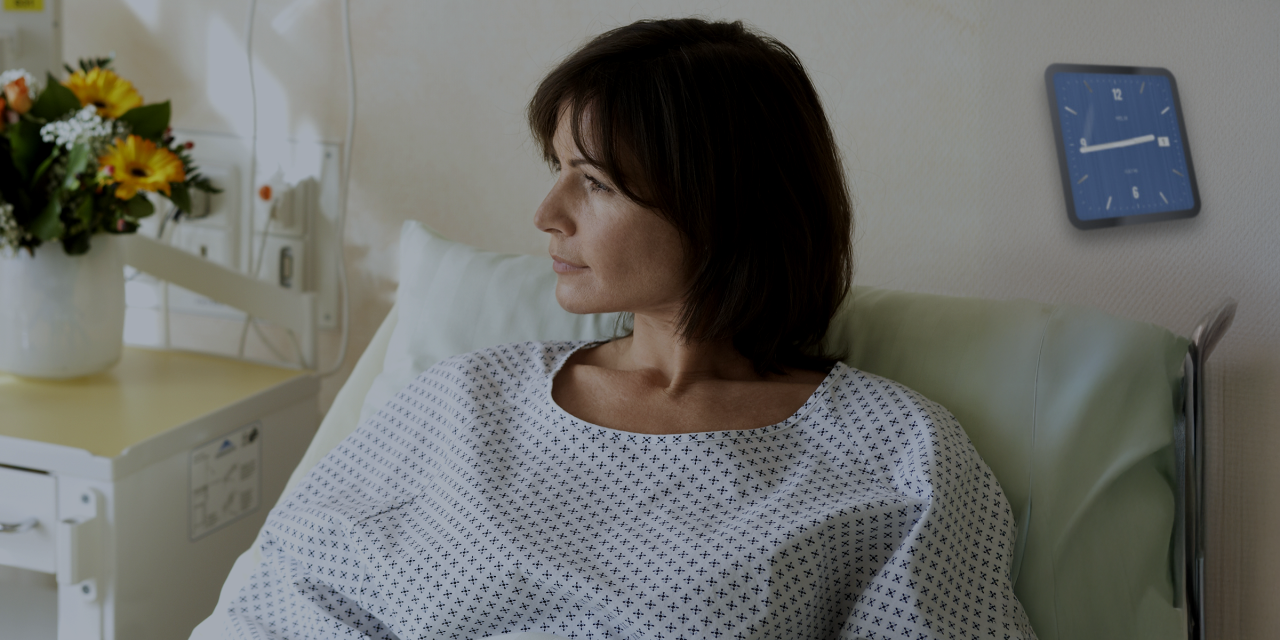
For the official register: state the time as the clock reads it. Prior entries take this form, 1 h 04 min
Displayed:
2 h 44 min
